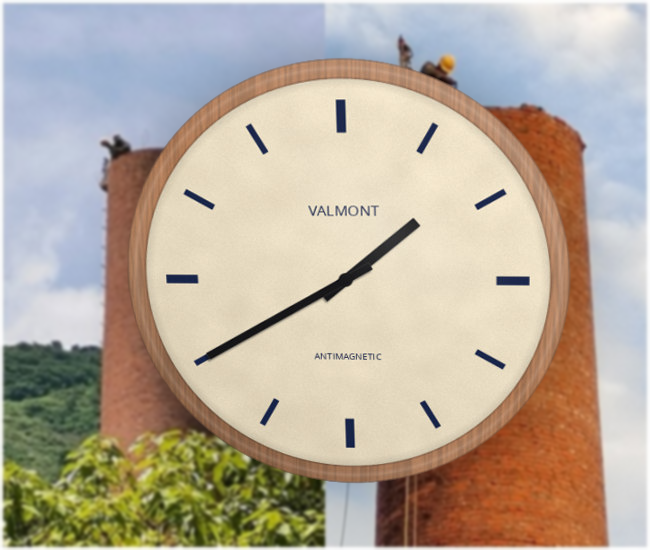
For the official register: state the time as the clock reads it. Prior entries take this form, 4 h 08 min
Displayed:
1 h 40 min
